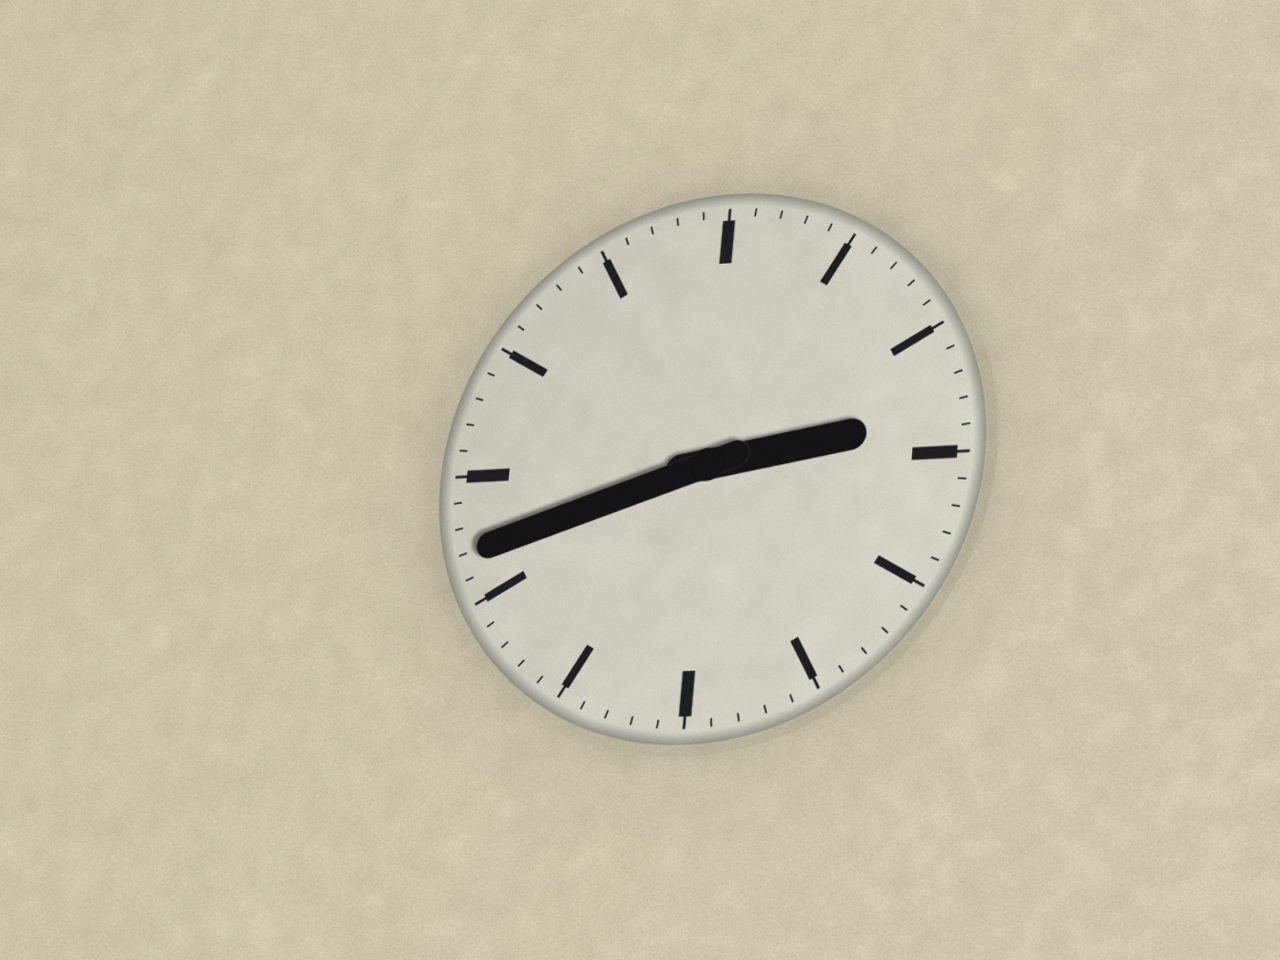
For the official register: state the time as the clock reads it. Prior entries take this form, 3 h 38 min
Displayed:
2 h 42 min
